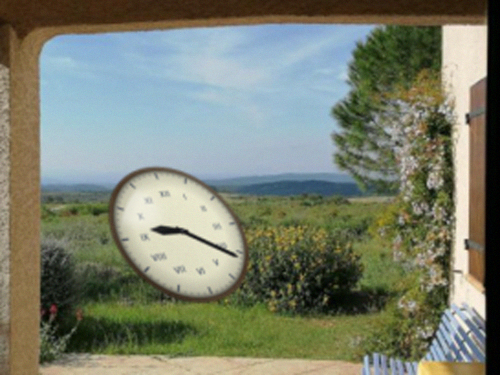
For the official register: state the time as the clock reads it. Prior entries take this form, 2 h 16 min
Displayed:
9 h 21 min
